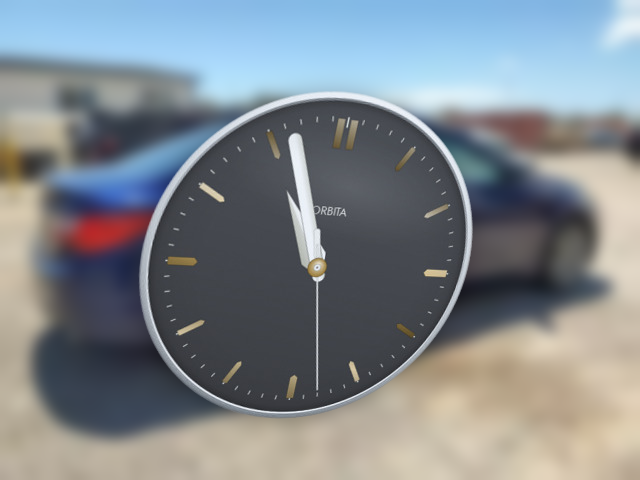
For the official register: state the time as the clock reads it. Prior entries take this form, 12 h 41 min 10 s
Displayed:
10 h 56 min 28 s
